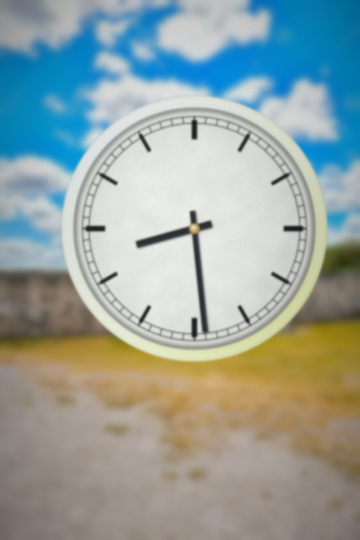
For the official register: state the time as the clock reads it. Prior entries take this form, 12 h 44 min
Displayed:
8 h 29 min
